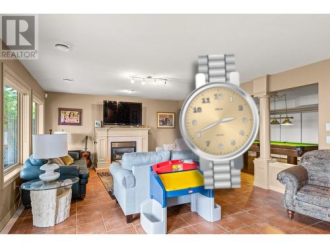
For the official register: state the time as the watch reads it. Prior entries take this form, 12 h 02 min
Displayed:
2 h 41 min
